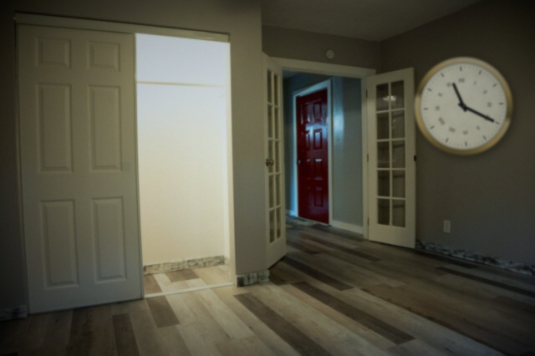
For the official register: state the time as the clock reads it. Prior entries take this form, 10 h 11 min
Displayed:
11 h 20 min
